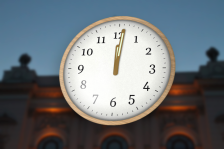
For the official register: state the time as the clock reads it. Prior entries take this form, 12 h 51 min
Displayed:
12 h 01 min
